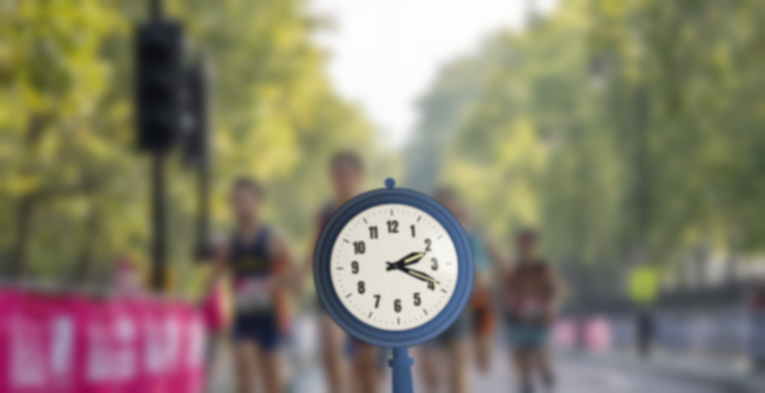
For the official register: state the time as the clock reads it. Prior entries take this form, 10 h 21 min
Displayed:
2 h 19 min
